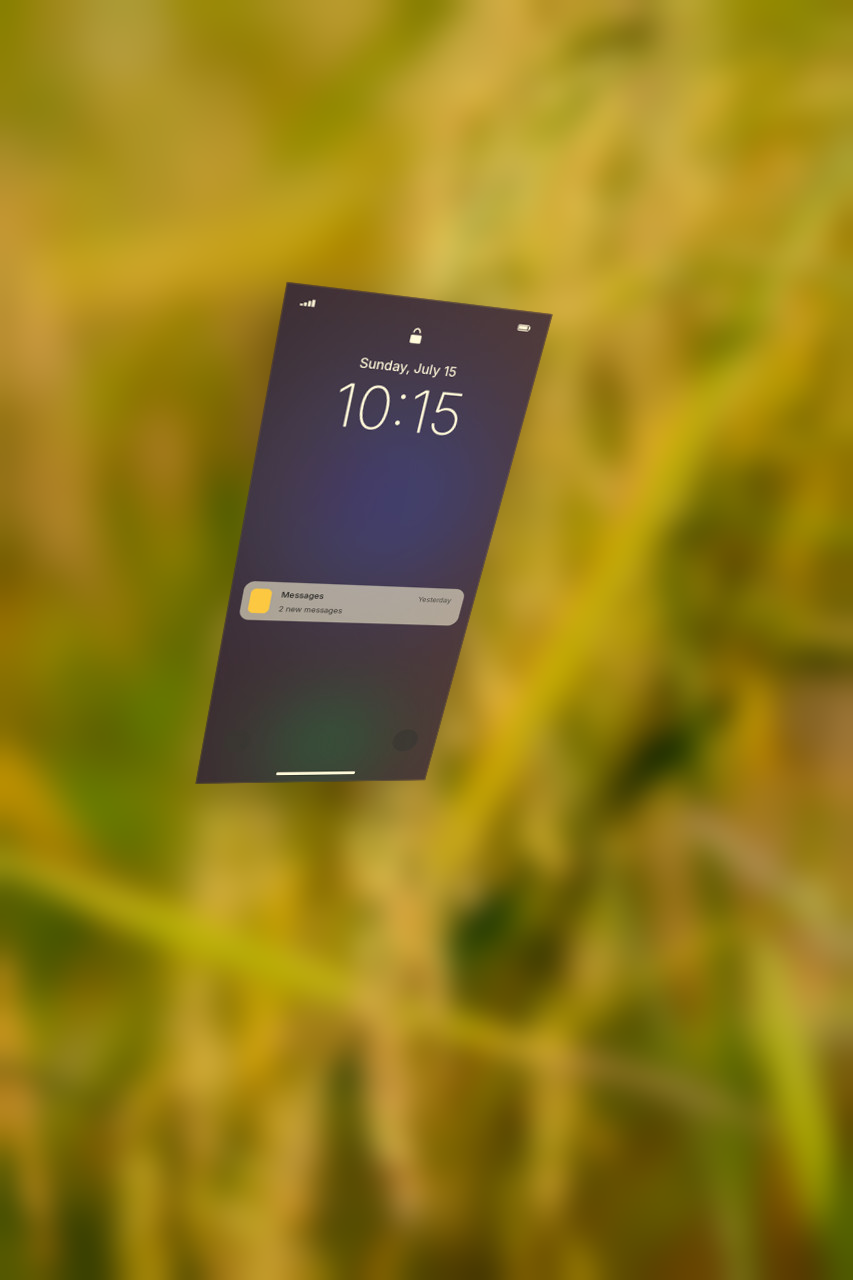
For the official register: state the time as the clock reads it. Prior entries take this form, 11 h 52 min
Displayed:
10 h 15 min
